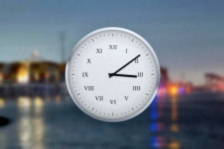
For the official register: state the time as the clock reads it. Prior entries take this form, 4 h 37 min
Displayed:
3 h 09 min
